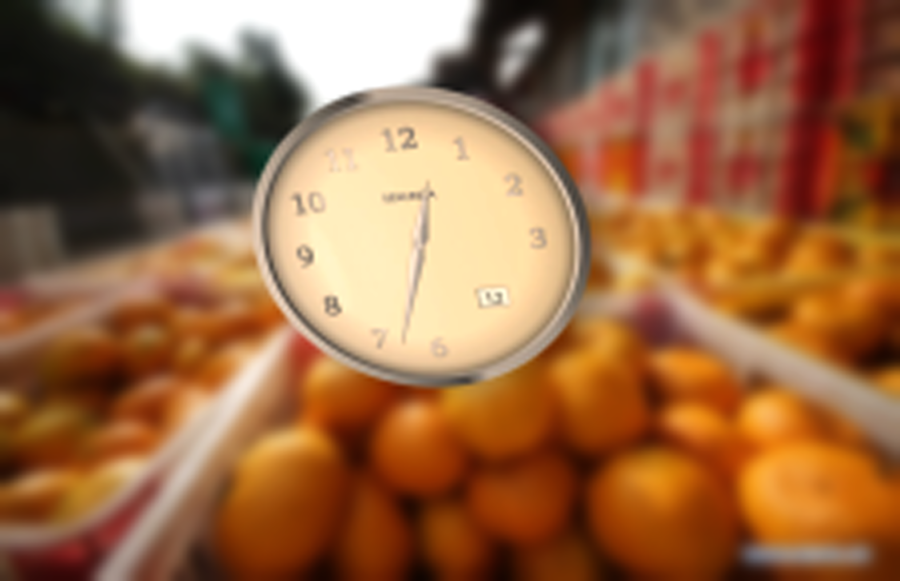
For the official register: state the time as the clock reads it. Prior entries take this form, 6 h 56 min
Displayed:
12 h 33 min
